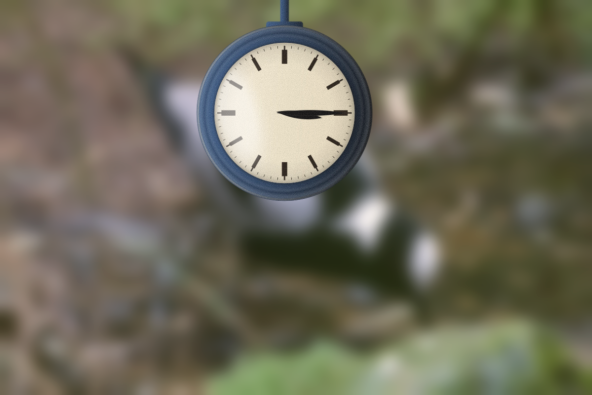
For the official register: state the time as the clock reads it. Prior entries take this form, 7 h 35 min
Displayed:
3 h 15 min
